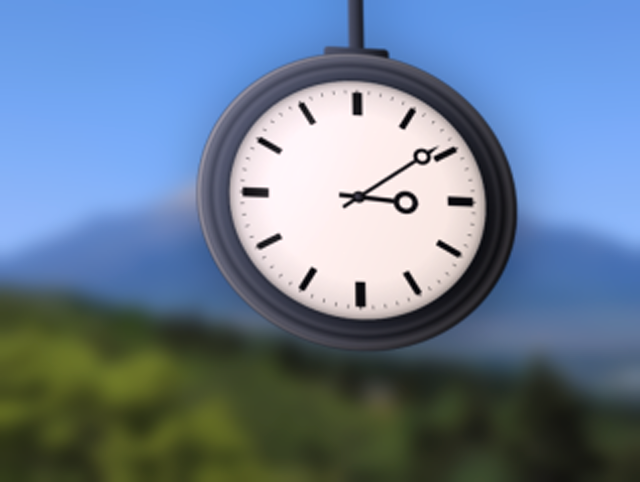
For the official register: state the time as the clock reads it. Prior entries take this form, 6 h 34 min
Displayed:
3 h 09 min
